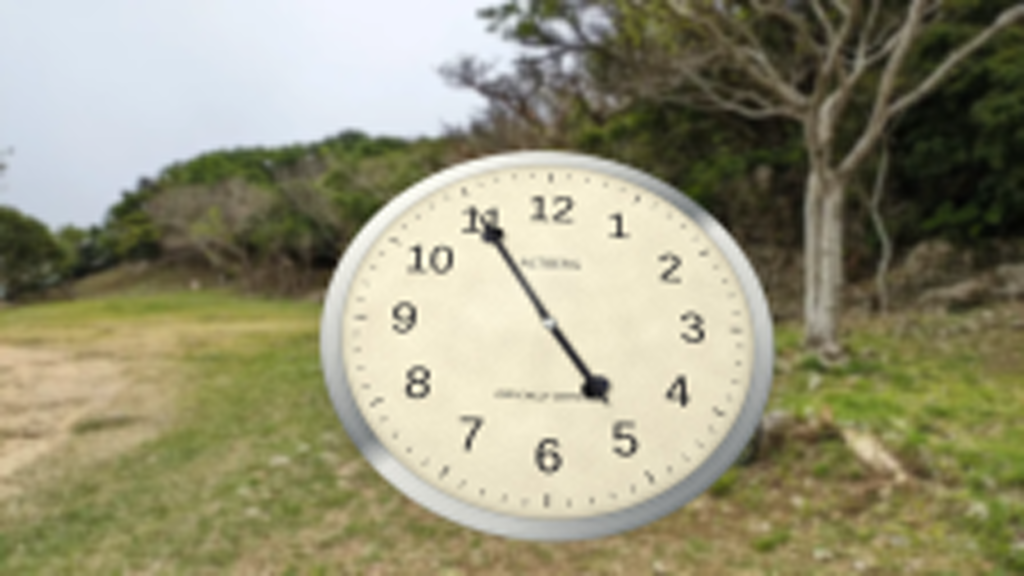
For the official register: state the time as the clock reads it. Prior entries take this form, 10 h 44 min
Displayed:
4 h 55 min
